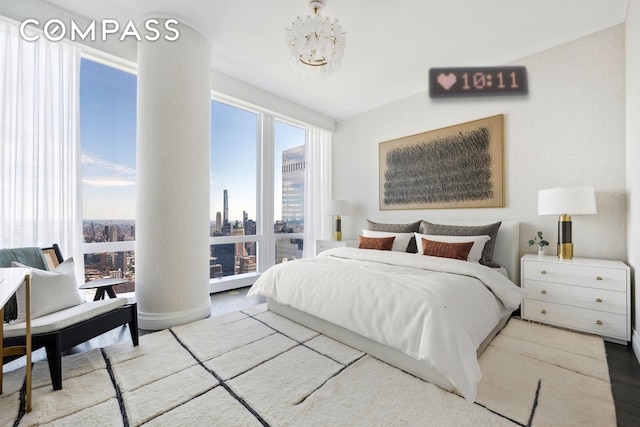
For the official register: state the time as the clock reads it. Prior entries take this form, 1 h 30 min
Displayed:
10 h 11 min
